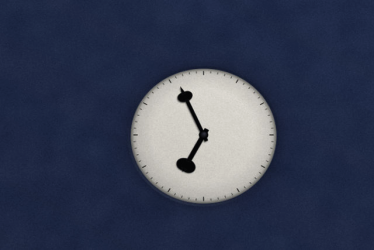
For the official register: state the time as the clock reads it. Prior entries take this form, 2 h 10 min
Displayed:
6 h 56 min
